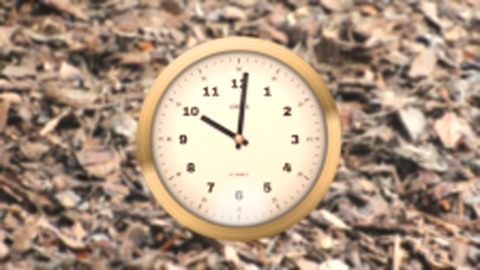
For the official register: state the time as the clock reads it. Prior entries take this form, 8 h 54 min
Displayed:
10 h 01 min
